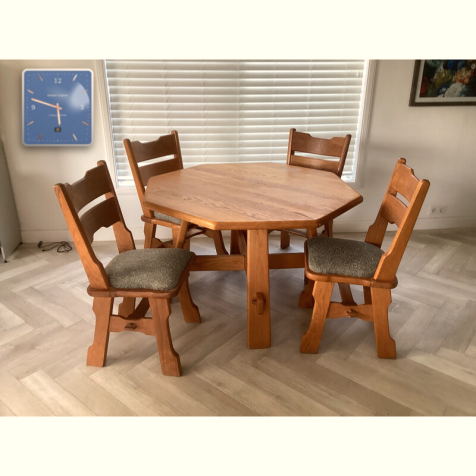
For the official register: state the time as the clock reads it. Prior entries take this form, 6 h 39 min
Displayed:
5 h 48 min
